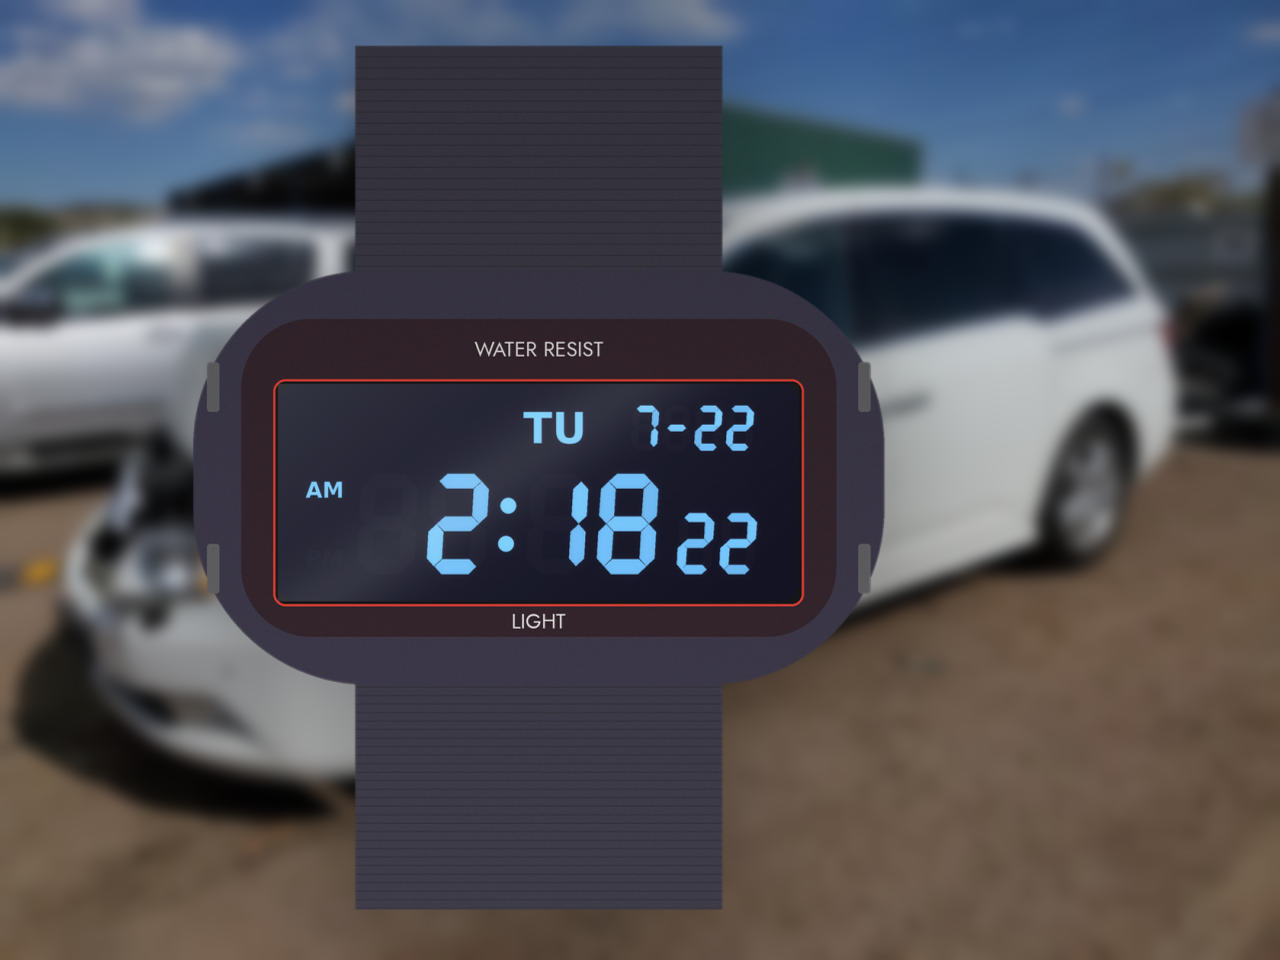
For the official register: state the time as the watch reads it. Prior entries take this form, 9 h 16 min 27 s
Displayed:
2 h 18 min 22 s
